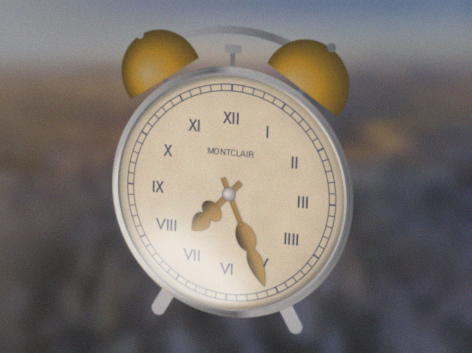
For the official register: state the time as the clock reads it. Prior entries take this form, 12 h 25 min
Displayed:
7 h 26 min
